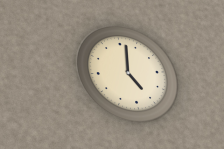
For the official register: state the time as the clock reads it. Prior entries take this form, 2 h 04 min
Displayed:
5 h 02 min
